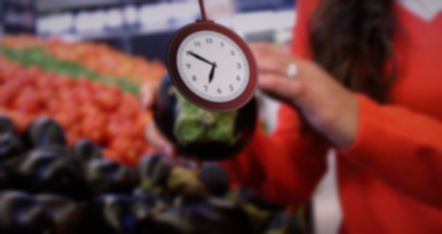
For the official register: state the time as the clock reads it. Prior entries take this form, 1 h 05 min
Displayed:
6 h 50 min
